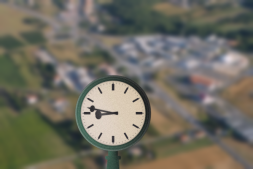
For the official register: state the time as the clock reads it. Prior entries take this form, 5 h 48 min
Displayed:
8 h 47 min
